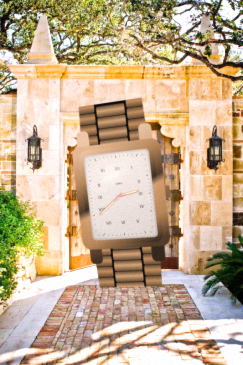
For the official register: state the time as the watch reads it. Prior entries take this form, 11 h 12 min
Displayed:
2 h 39 min
